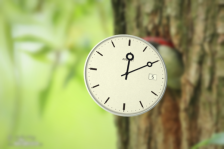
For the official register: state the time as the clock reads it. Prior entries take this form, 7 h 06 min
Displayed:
12 h 10 min
